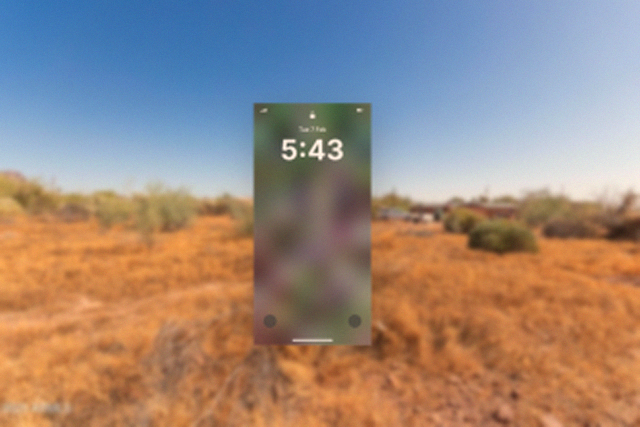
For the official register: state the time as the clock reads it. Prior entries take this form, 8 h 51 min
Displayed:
5 h 43 min
